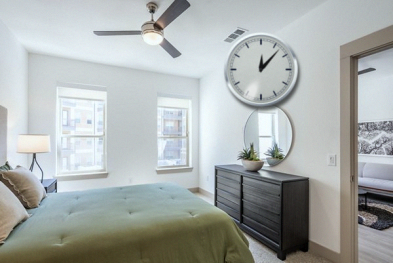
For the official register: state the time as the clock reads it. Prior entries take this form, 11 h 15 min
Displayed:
12 h 07 min
